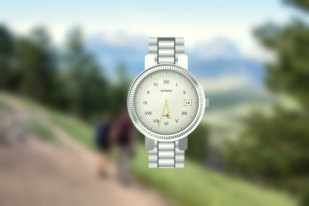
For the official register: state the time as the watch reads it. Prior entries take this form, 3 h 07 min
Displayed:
5 h 33 min
